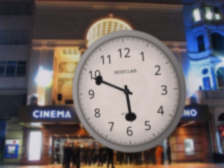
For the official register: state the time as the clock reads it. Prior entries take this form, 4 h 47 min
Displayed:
5 h 49 min
